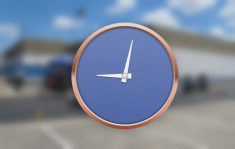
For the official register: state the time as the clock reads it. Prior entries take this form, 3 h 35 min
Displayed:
9 h 02 min
